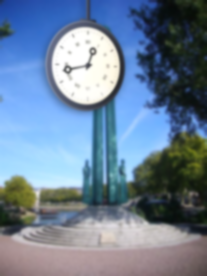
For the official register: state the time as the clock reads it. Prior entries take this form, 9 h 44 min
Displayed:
12 h 43 min
